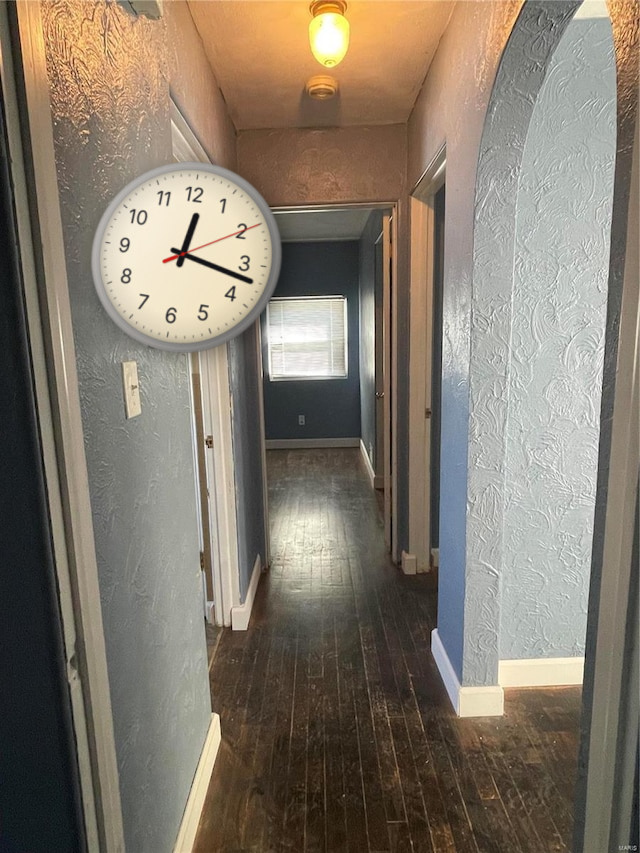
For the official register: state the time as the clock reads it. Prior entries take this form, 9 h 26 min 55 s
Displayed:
12 h 17 min 10 s
